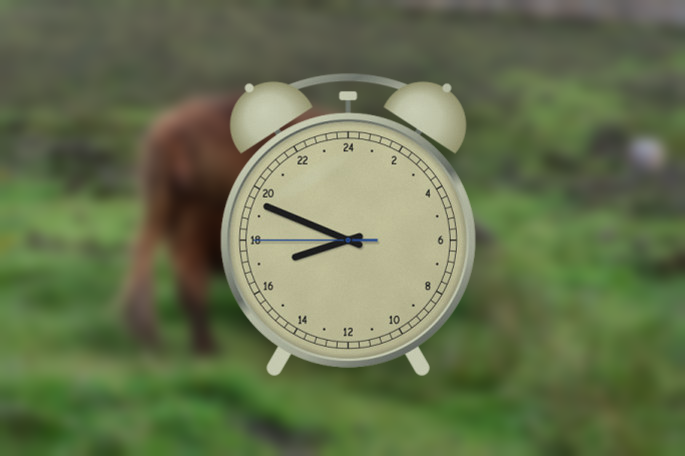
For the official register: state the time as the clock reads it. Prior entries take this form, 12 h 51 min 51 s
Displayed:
16 h 48 min 45 s
